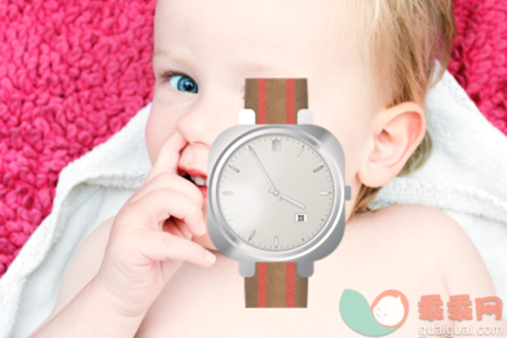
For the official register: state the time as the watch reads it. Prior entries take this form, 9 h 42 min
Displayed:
3 h 55 min
